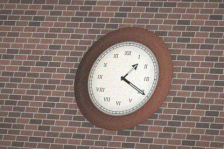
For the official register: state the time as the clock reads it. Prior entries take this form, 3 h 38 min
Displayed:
1 h 20 min
